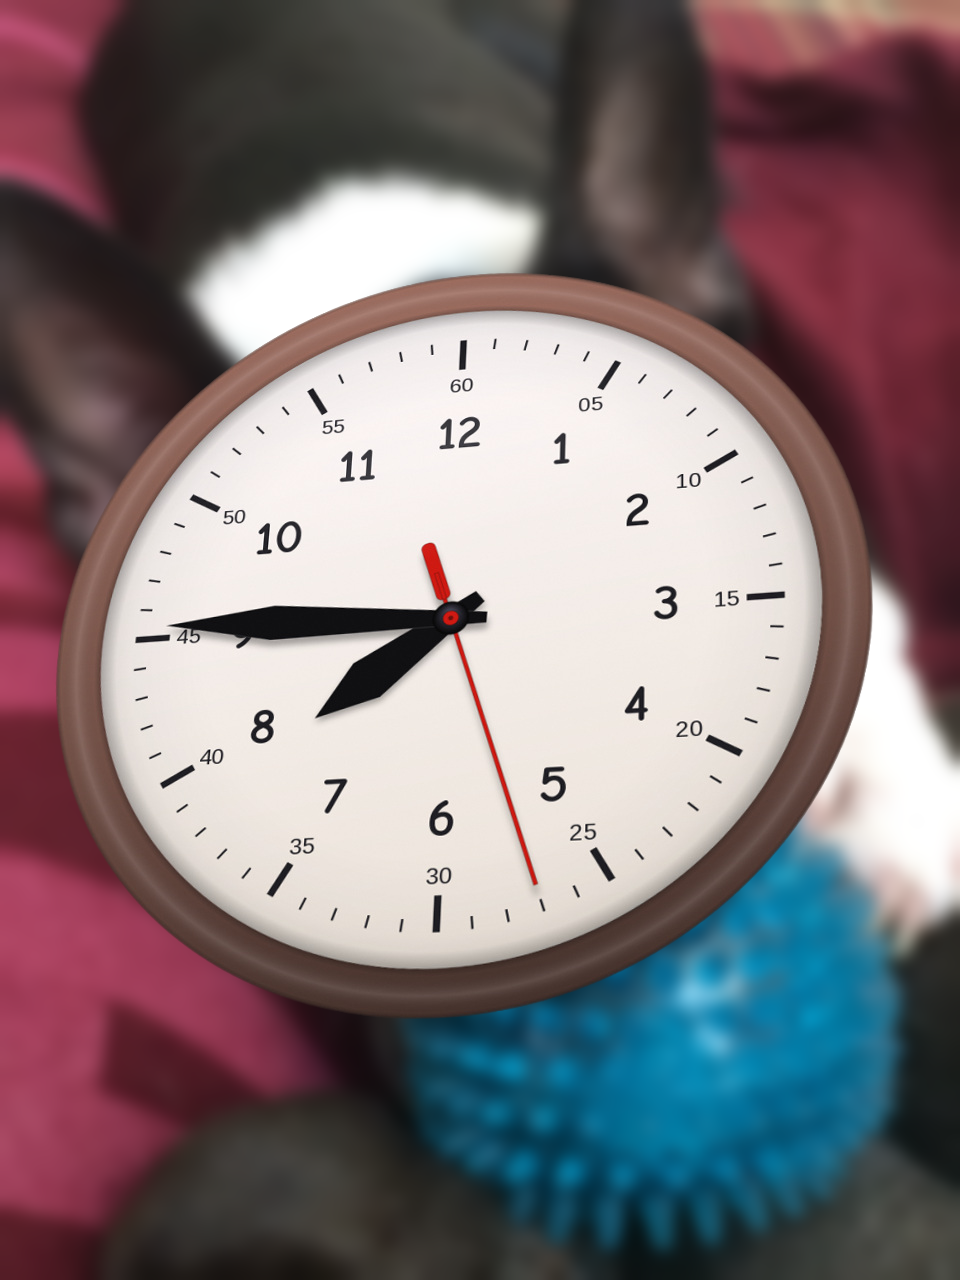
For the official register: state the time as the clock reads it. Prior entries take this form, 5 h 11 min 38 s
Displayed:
7 h 45 min 27 s
